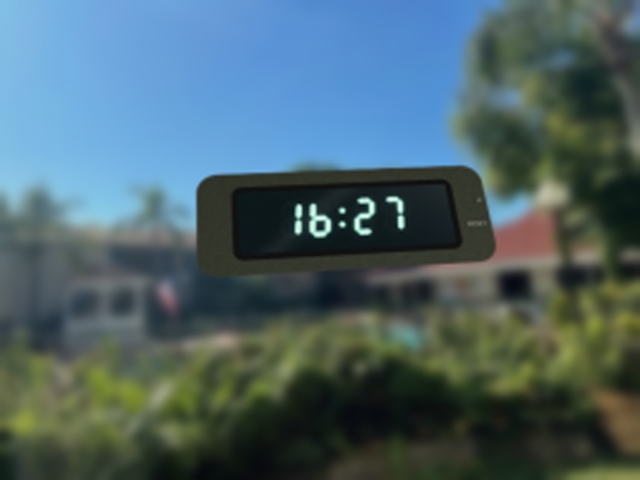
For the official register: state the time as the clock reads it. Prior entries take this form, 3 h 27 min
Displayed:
16 h 27 min
